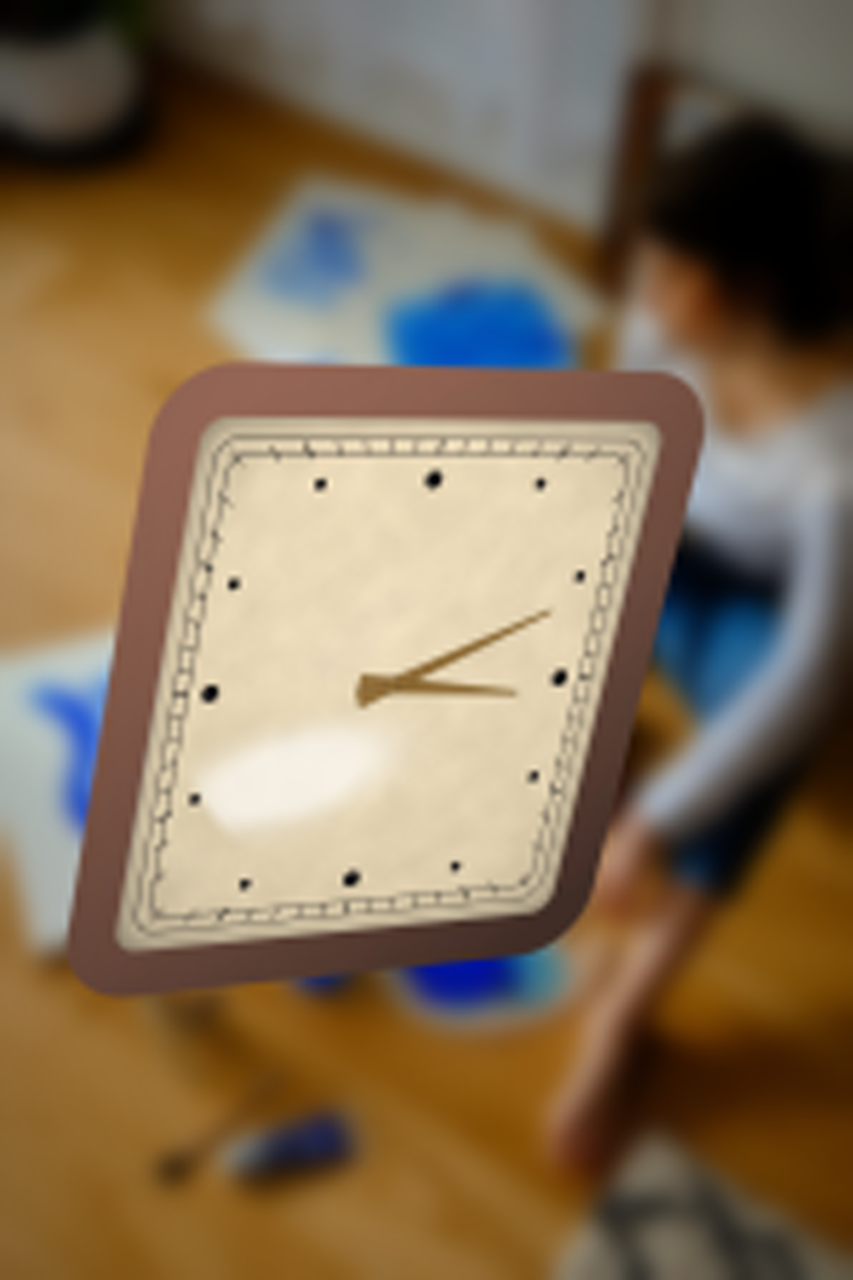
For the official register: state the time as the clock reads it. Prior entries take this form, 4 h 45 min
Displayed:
3 h 11 min
